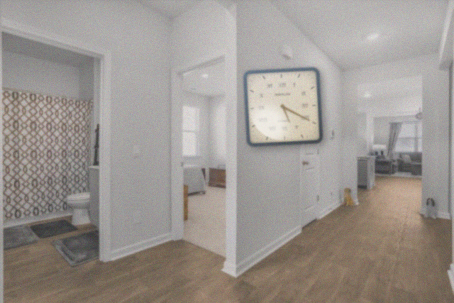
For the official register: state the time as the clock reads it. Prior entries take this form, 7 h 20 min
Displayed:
5 h 20 min
